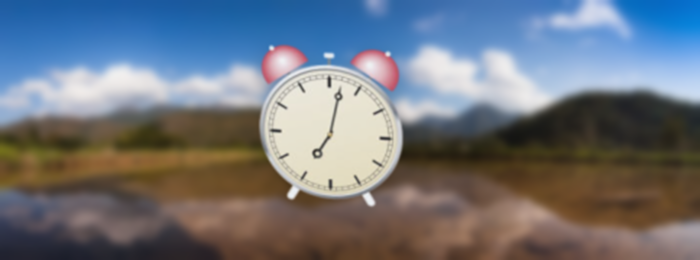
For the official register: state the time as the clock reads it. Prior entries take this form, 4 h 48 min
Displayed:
7 h 02 min
